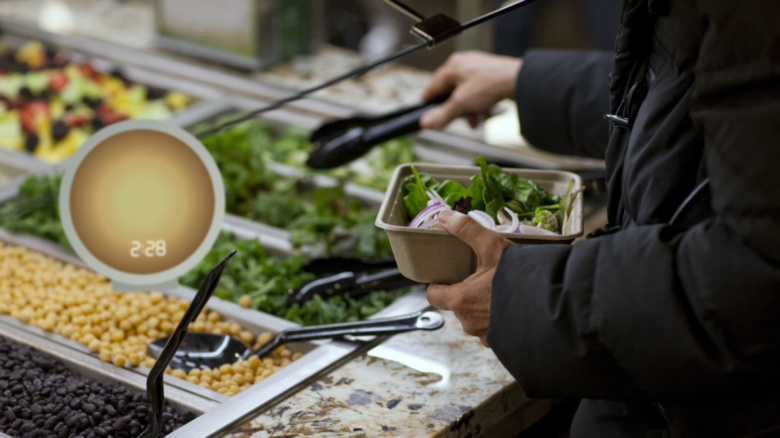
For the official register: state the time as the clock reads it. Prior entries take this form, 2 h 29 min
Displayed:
2 h 28 min
